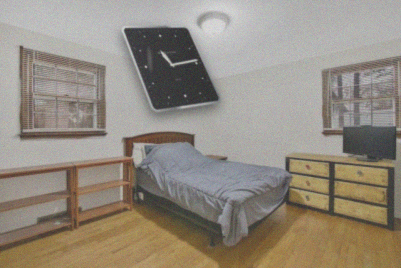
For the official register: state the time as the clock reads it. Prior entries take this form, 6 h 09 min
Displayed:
11 h 14 min
